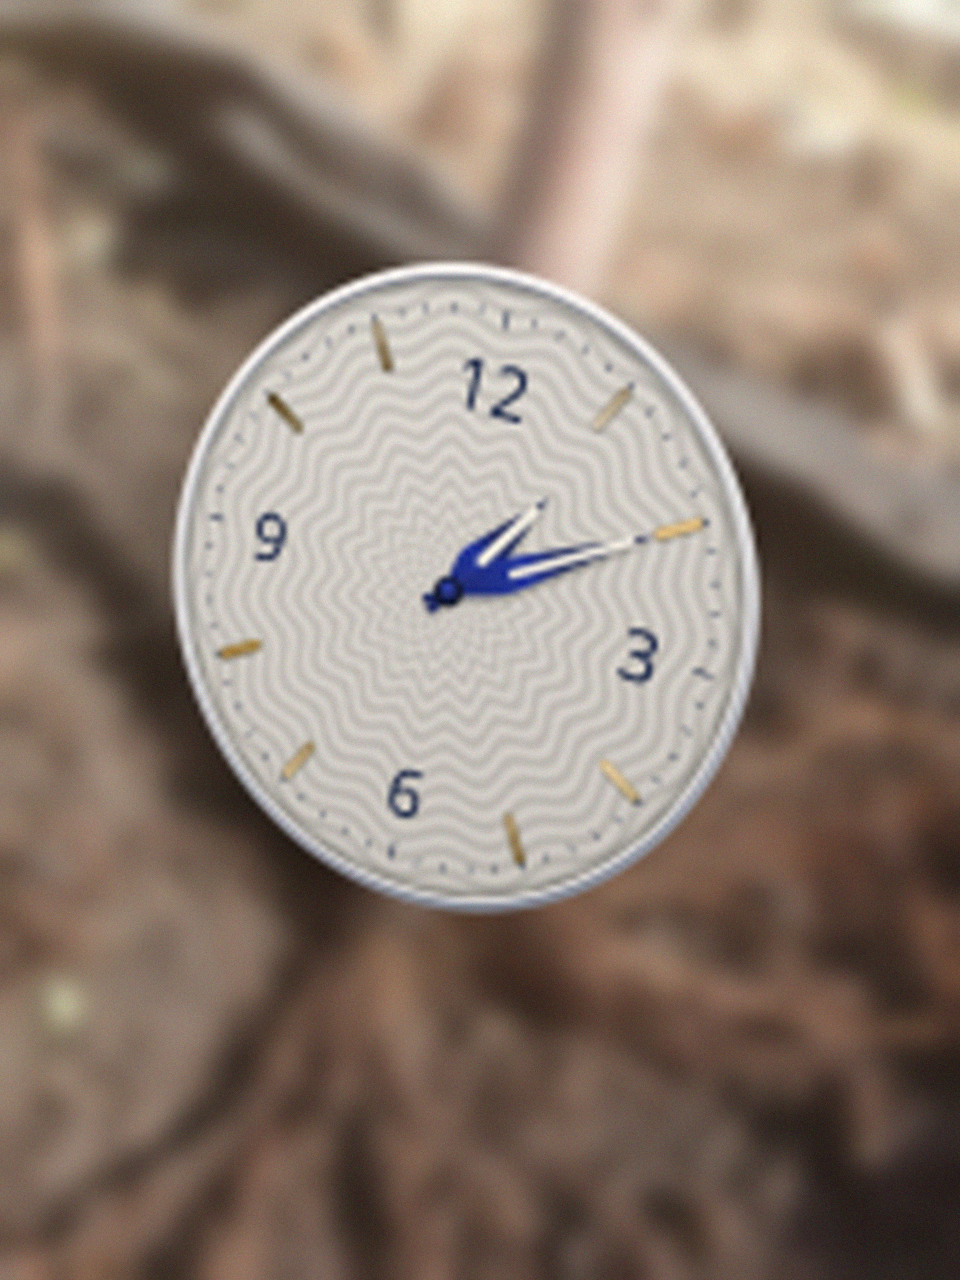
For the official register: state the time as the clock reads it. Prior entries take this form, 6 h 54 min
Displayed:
1 h 10 min
